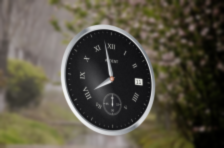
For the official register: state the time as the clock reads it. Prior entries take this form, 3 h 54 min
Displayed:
7 h 58 min
